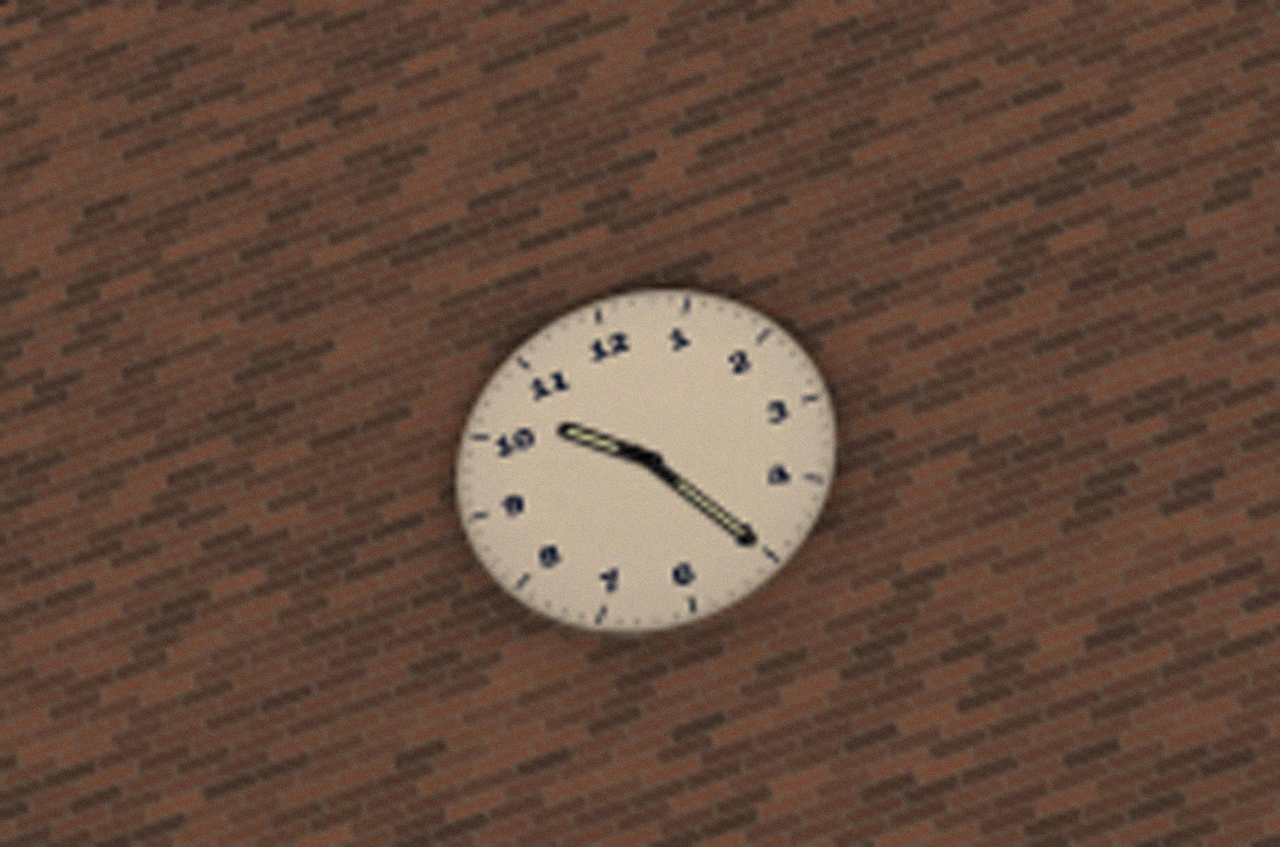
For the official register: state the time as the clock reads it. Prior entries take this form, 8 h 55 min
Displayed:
10 h 25 min
